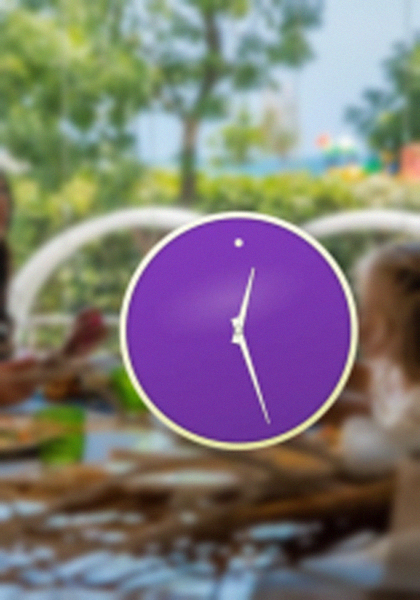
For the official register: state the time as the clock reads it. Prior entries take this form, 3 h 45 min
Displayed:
12 h 27 min
